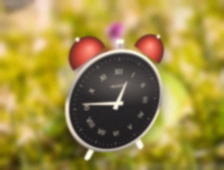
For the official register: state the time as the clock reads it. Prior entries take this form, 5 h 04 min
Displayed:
12 h 46 min
